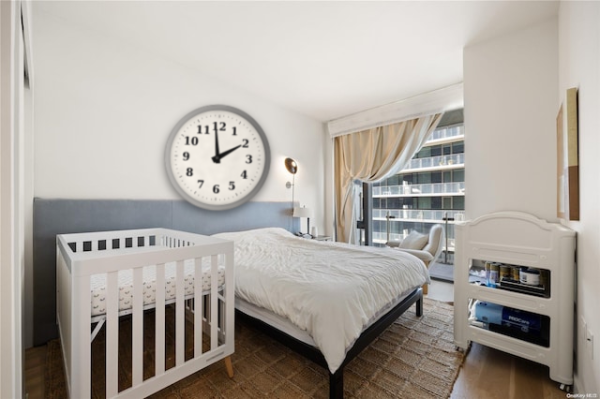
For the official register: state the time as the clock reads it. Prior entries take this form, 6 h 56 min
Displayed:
1 h 59 min
